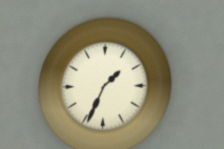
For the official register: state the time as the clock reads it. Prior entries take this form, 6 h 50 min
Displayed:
1 h 34 min
